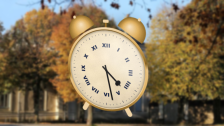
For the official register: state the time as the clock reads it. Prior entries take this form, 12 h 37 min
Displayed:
4 h 28 min
